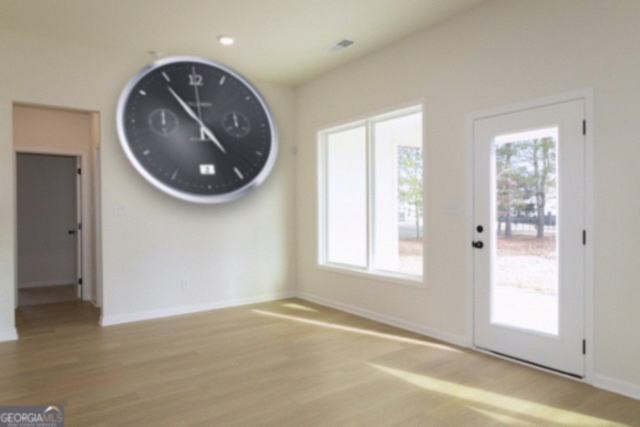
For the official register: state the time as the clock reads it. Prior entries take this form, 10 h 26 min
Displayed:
4 h 54 min
